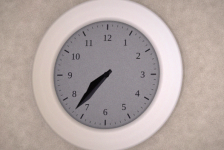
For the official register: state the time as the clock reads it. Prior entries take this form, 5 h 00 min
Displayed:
7 h 37 min
